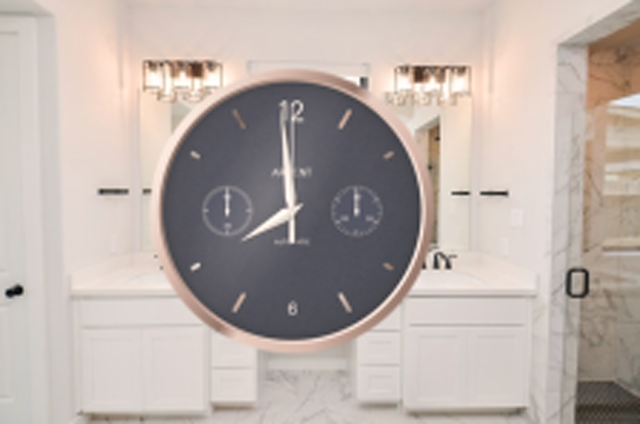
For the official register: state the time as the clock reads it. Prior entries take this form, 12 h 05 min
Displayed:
7 h 59 min
